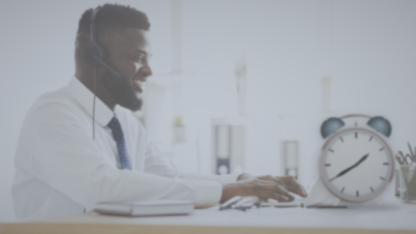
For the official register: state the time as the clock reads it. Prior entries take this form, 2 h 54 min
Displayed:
1 h 40 min
